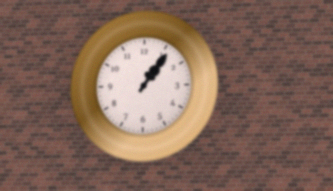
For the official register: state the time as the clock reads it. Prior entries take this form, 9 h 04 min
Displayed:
1 h 06 min
